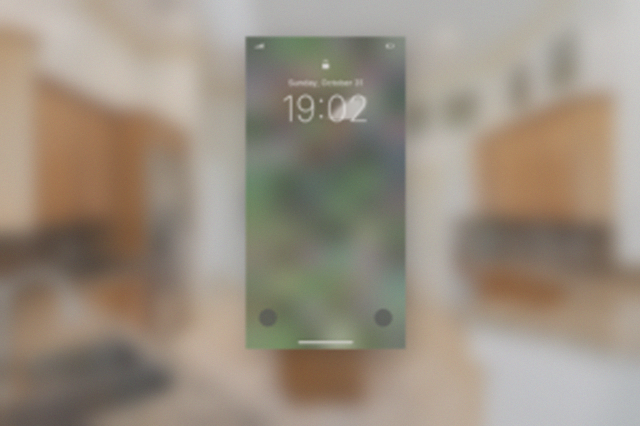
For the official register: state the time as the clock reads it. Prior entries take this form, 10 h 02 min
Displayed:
19 h 02 min
